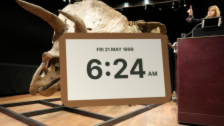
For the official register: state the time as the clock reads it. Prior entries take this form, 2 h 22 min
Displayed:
6 h 24 min
